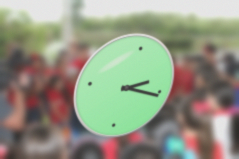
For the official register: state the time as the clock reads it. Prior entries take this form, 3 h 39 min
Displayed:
2 h 16 min
